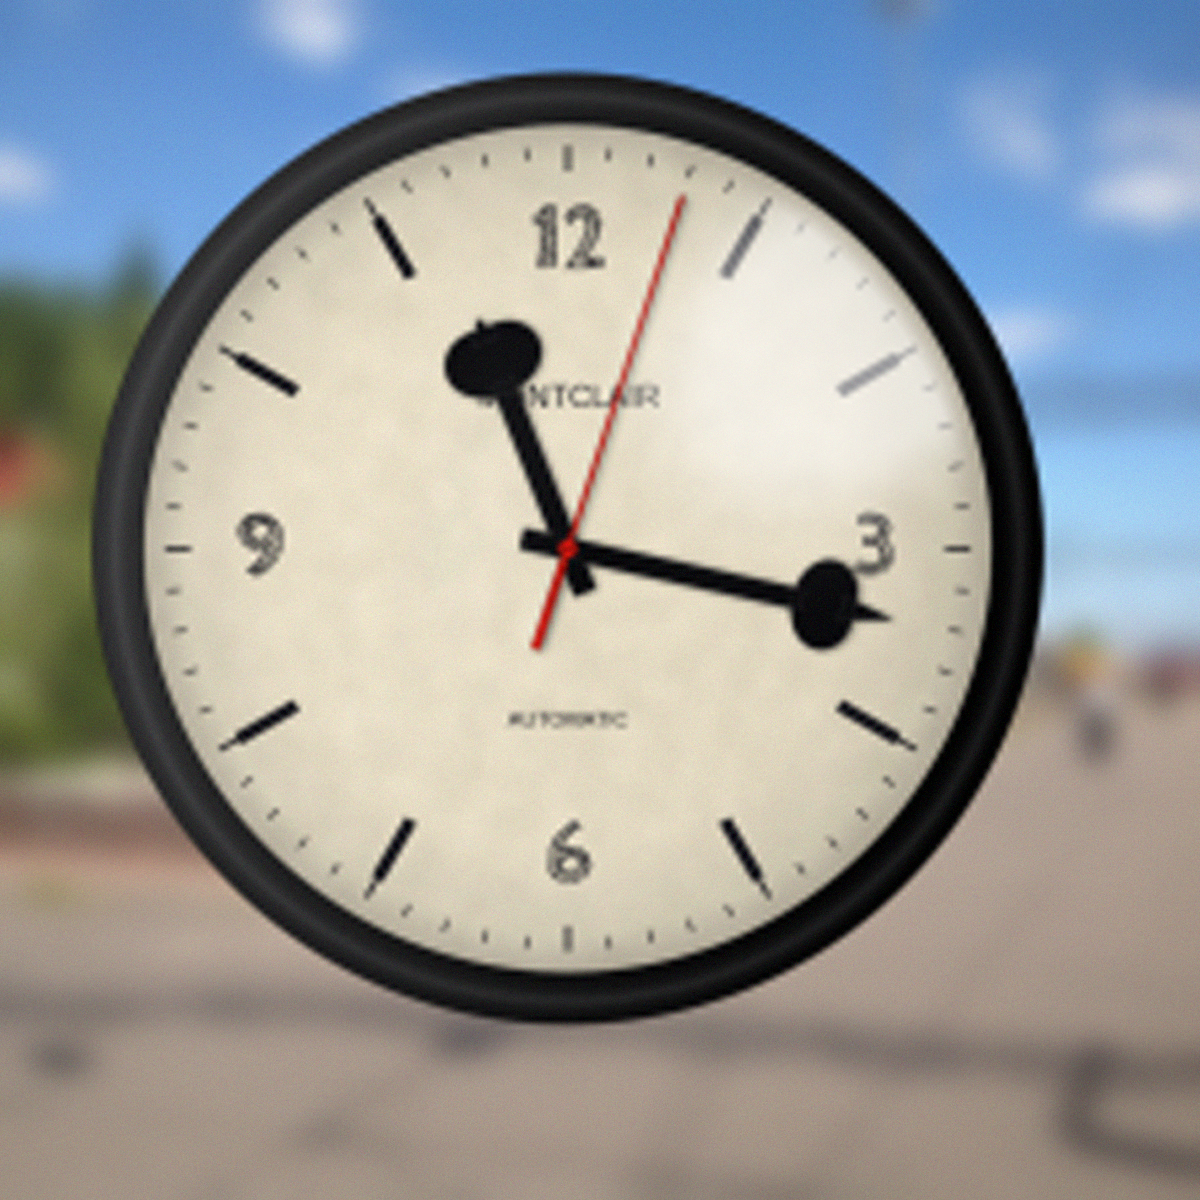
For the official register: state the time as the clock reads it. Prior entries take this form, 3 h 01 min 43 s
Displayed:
11 h 17 min 03 s
